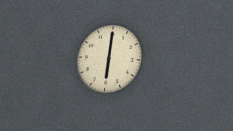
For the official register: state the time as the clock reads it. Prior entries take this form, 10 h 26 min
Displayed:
6 h 00 min
